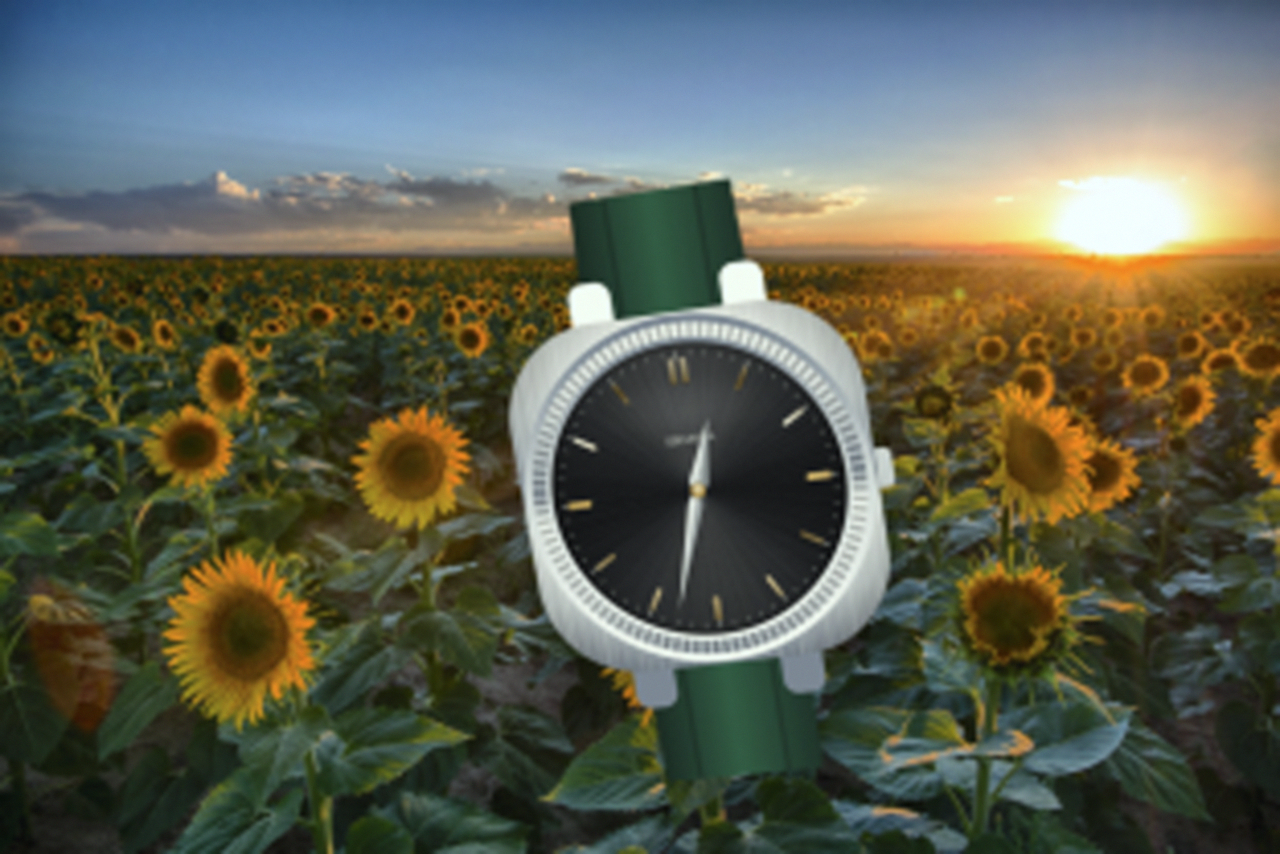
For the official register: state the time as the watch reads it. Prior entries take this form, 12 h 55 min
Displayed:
12 h 33 min
